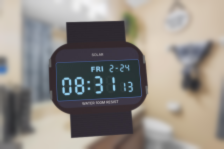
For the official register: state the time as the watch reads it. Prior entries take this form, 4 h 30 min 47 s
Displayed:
8 h 31 min 13 s
